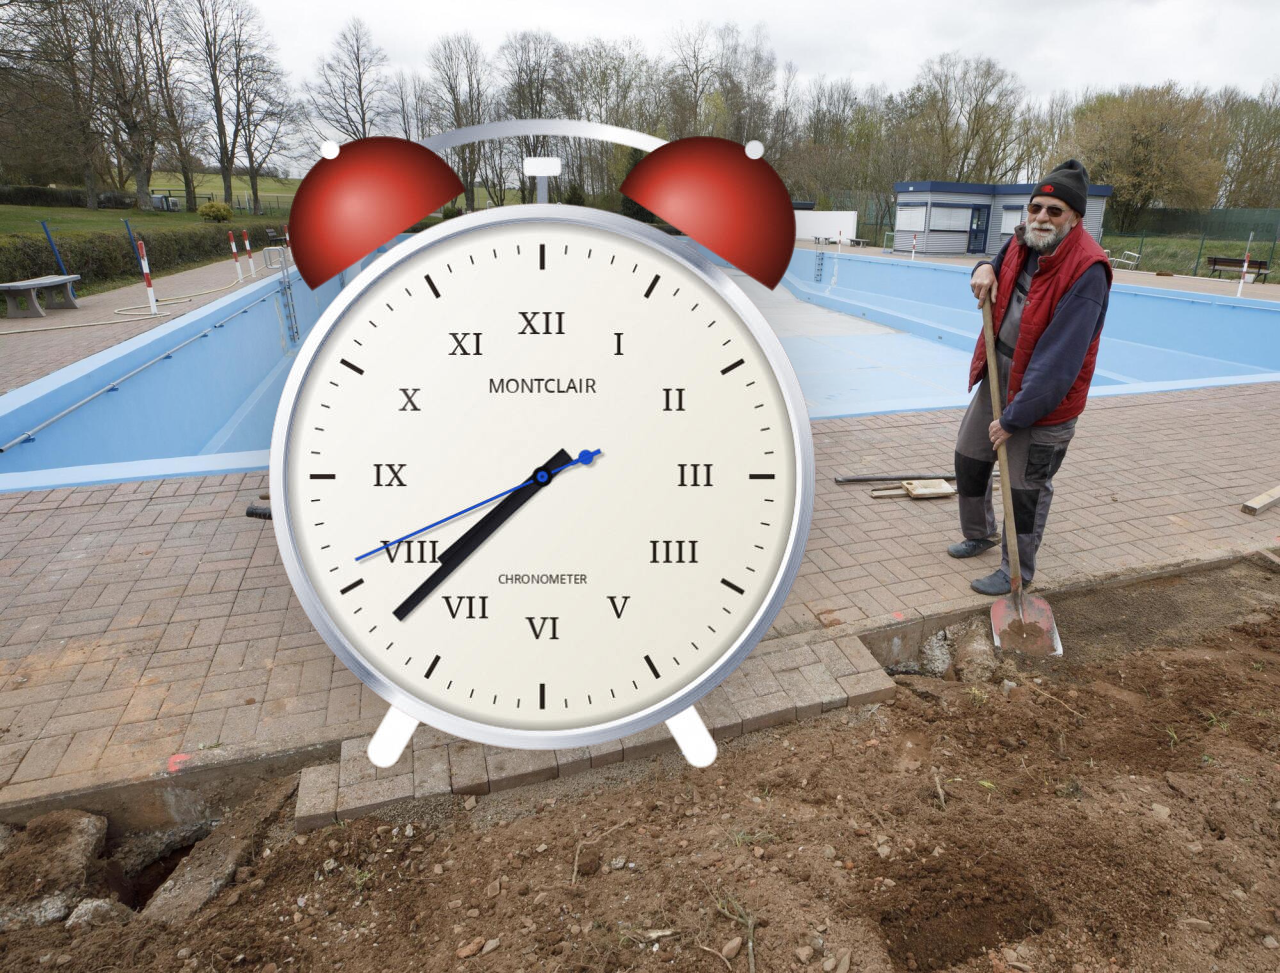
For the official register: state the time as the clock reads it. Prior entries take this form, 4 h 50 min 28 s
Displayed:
7 h 37 min 41 s
